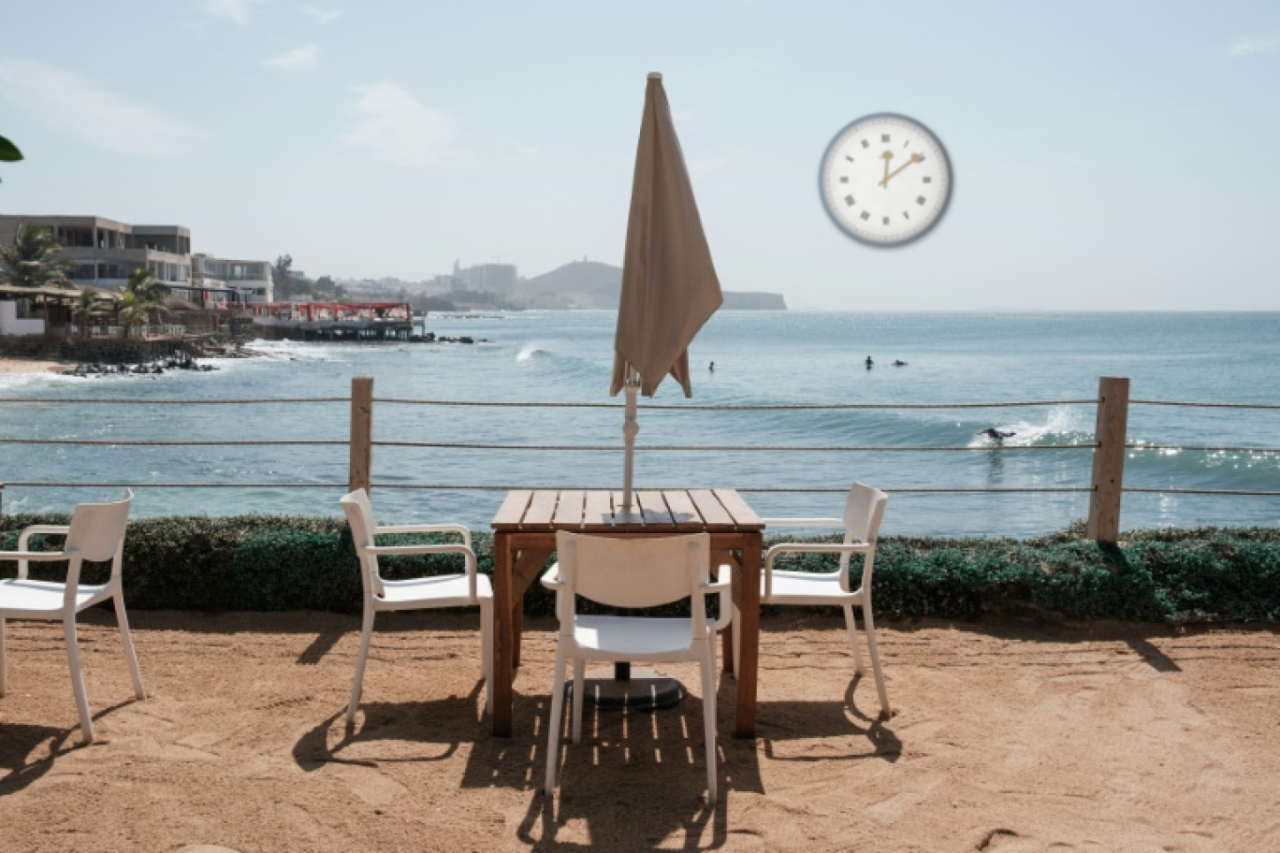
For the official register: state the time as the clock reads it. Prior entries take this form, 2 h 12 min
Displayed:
12 h 09 min
